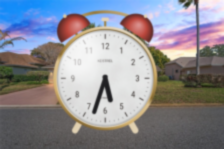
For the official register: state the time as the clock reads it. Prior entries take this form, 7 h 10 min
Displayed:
5 h 33 min
